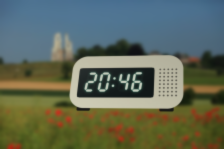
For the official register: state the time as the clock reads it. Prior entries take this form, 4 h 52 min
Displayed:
20 h 46 min
